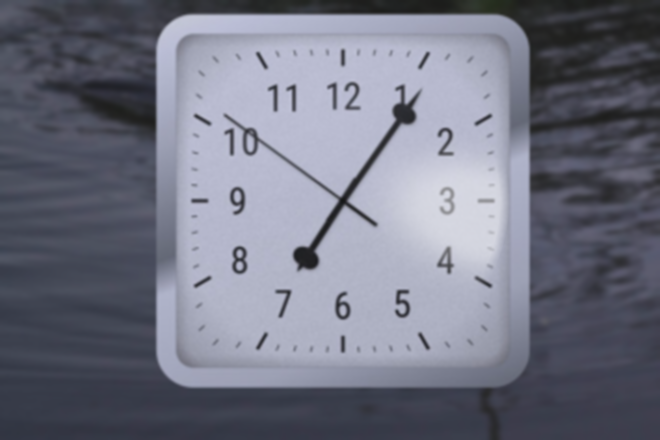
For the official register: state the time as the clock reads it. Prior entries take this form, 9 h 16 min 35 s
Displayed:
7 h 05 min 51 s
